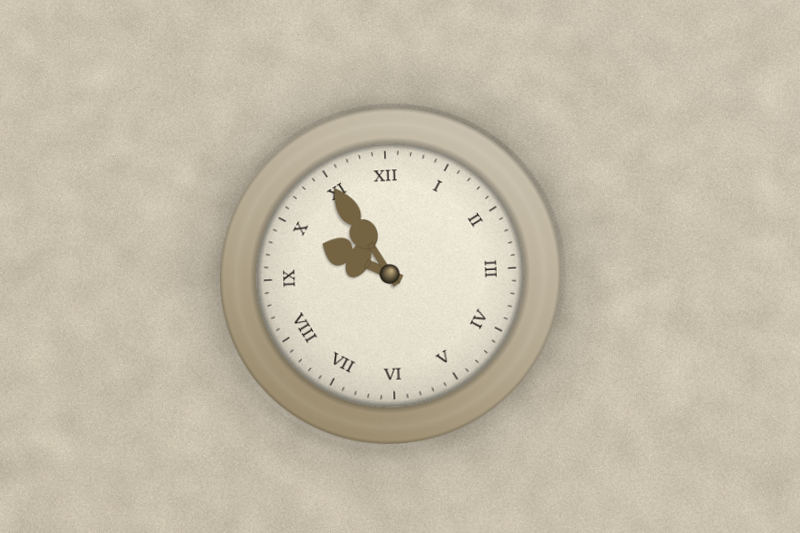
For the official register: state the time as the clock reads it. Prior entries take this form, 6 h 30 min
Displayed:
9 h 55 min
